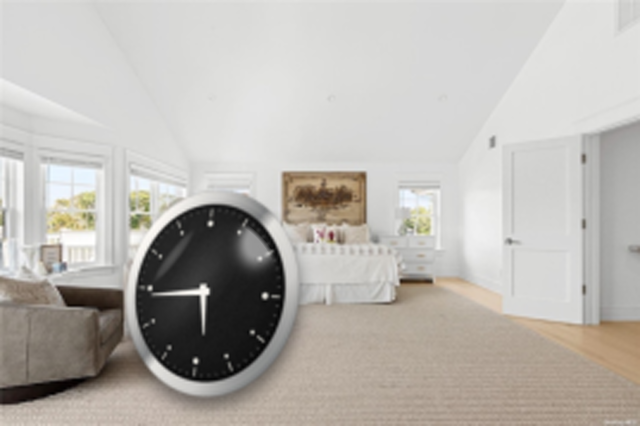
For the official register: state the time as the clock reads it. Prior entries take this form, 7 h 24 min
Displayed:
5 h 44 min
